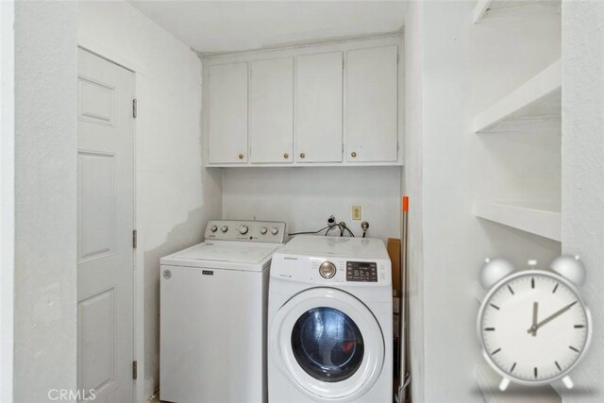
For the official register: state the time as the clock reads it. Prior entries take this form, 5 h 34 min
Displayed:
12 h 10 min
